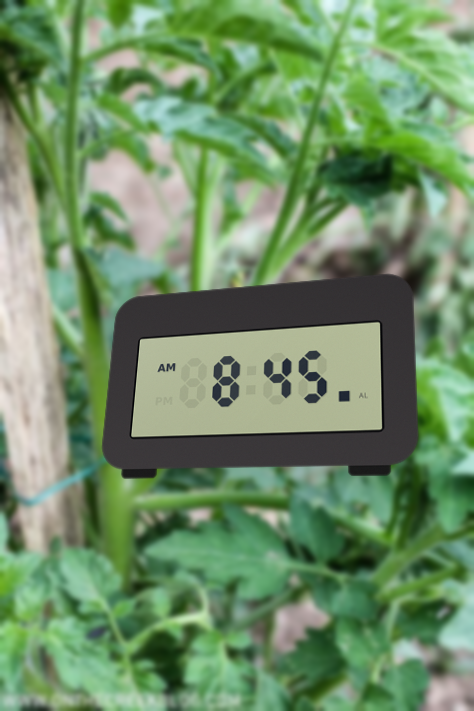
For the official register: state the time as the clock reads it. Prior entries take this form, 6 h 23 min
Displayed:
8 h 45 min
